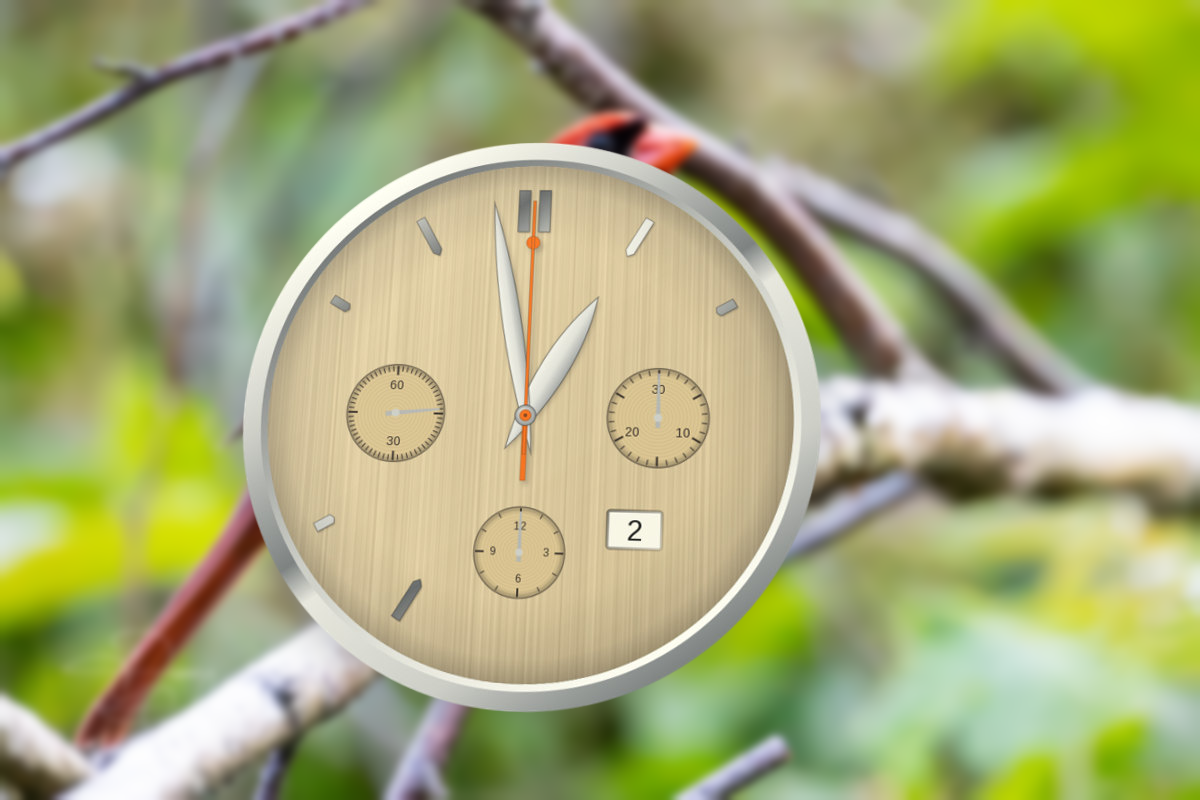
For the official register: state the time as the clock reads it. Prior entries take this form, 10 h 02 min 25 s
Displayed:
12 h 58 min 14 s
